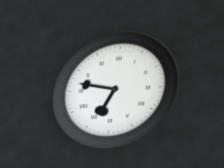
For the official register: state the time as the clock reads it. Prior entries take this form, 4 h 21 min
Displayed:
6 h 47 min
